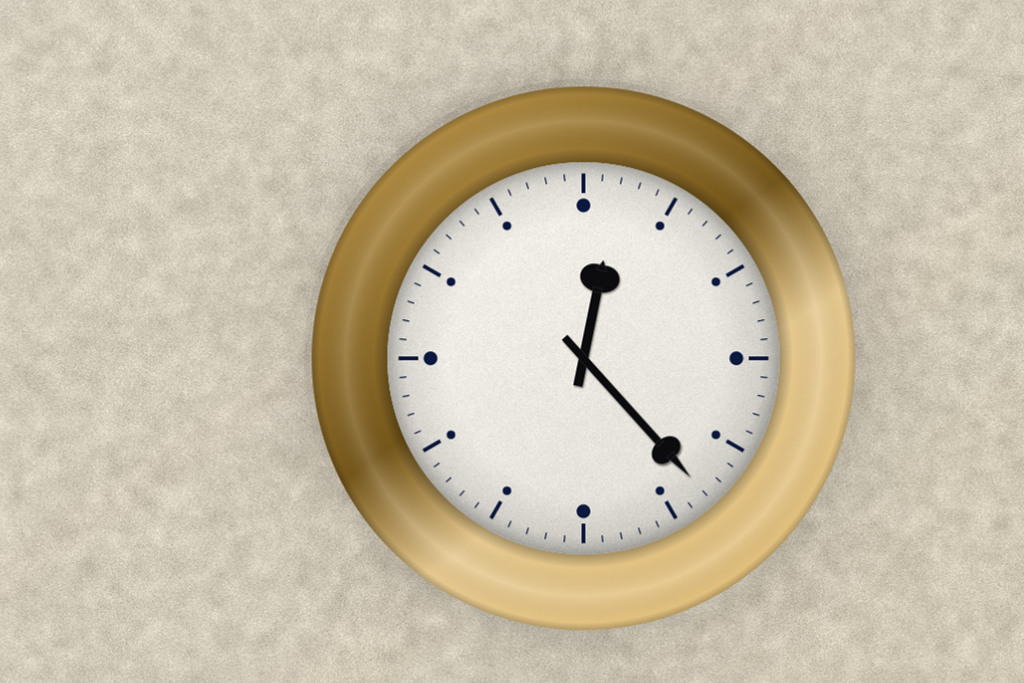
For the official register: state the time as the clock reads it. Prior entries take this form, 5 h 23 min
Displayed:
12 h 23 min
